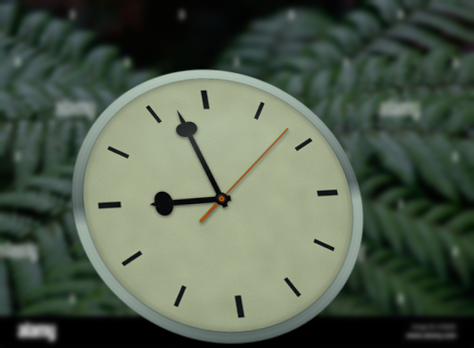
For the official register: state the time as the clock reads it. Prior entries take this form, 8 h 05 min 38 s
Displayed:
8 h 57 min 08 s
